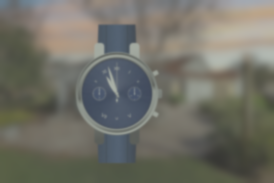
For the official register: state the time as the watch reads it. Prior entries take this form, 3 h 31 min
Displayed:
10 h 57 min
